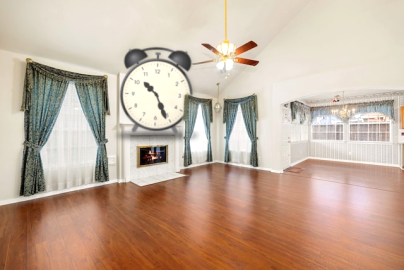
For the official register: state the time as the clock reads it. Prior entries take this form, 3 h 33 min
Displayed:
10 h 26 min
